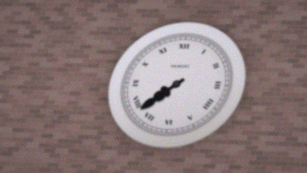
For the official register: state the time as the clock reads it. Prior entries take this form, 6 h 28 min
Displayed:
7 h 38 min
